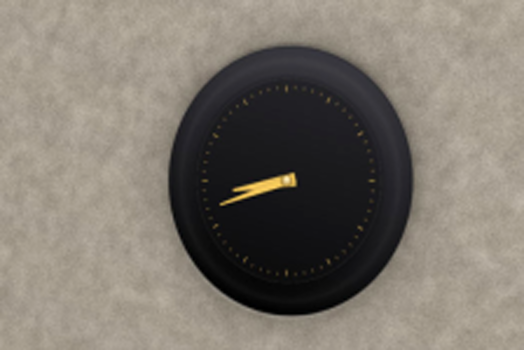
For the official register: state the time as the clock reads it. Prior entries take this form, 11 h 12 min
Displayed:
8 h 42 min
